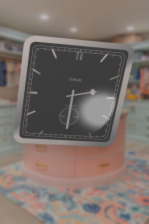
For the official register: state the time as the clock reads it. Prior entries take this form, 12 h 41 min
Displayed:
2 h 30 min
